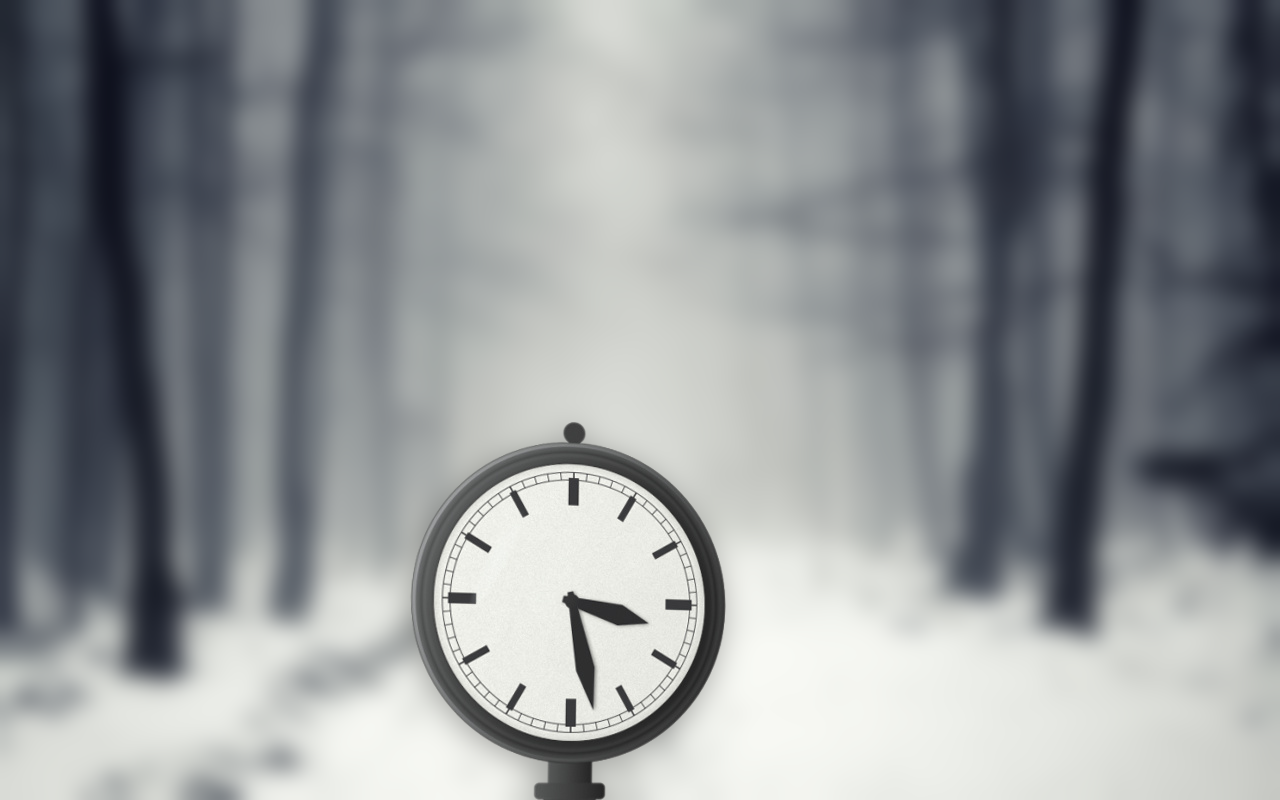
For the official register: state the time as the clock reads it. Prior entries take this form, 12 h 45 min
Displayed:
3 h 28 min
